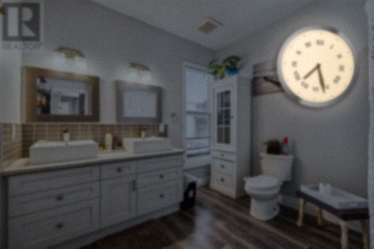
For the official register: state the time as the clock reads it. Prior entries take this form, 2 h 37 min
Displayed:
7 h 27 min
